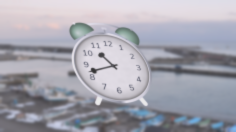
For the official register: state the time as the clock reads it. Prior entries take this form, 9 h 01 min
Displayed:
10 h 42 min
